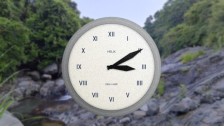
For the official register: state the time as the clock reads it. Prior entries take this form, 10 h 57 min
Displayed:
3 h 10 min
